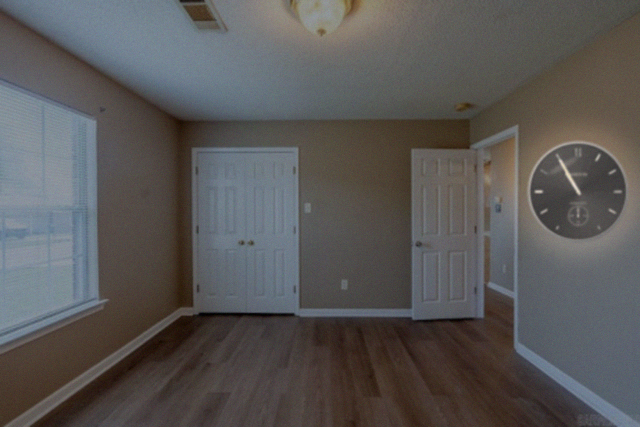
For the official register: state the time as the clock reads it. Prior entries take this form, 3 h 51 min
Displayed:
10 h 55 min
